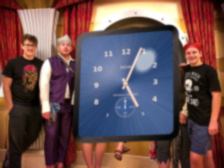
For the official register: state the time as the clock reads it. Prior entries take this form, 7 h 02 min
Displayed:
5 h 04 min
